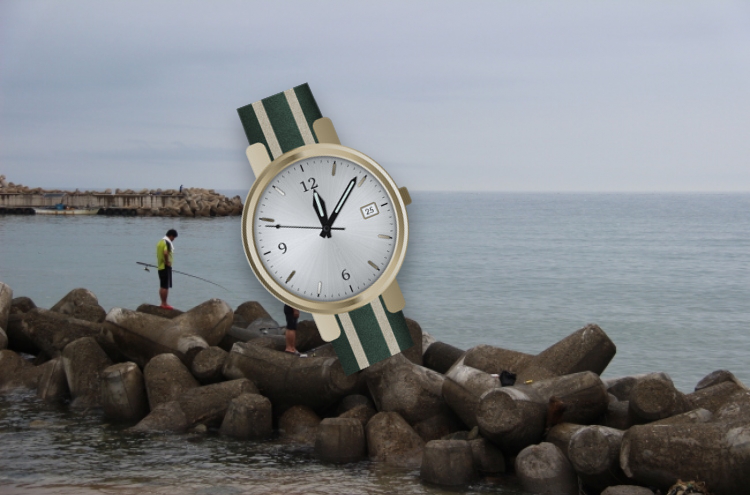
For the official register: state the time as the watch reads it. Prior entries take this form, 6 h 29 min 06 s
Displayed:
12 h 08 min 49 s
